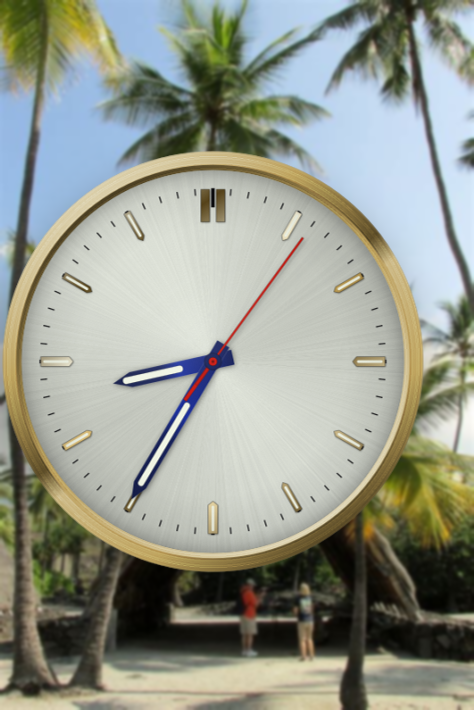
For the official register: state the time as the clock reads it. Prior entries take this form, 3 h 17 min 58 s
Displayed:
8 h 35 min 06 s
